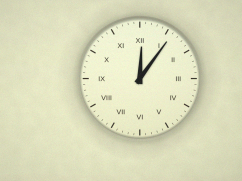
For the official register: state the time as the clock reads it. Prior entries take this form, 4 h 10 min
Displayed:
12 h 06 min
